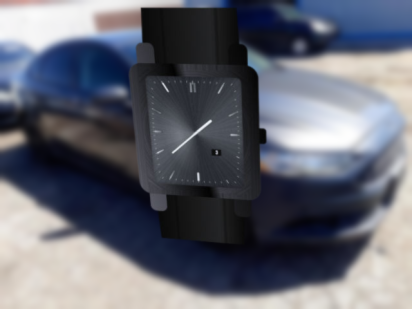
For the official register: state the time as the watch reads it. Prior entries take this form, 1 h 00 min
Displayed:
1 h 38 min
